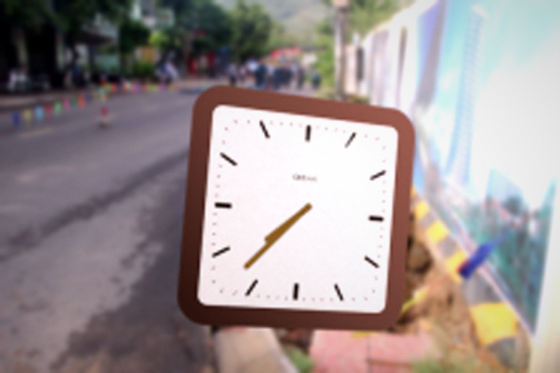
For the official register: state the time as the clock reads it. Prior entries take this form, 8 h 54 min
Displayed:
7 h 37 min
